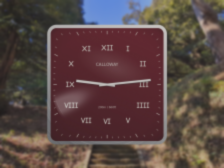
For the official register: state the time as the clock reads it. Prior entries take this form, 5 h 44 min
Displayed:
9 h 14 min
